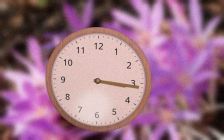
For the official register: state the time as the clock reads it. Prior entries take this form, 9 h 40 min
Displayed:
3 h 16 min
